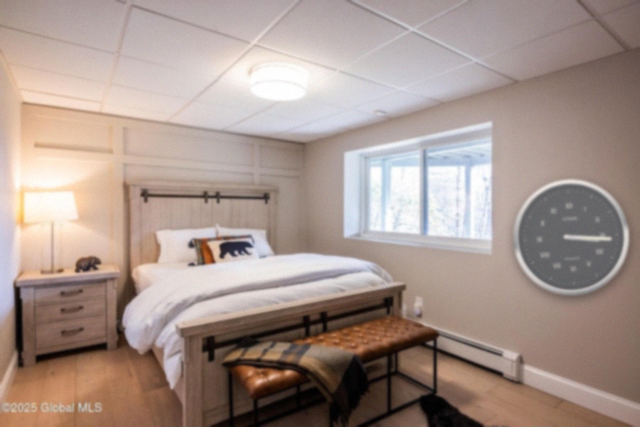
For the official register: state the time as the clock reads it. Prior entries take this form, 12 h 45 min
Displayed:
3 h 16 min
